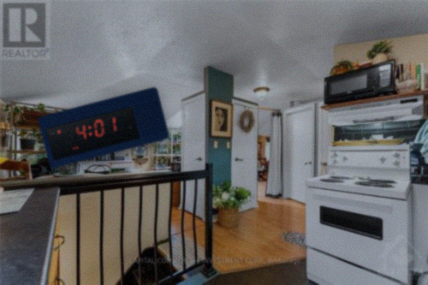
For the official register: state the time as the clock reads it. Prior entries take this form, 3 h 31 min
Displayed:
4 h 01 min
